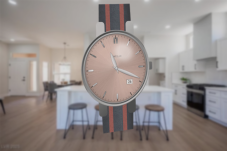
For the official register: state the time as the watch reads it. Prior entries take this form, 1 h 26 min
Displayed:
11 h 19 min
